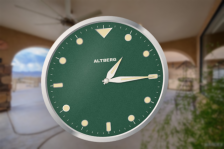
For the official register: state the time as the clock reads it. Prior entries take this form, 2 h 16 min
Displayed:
1 h 15 min
